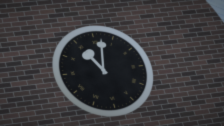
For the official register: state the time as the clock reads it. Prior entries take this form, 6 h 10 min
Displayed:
11 h 02 min
